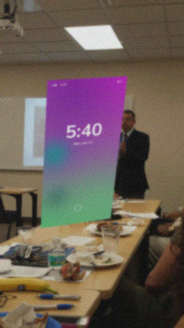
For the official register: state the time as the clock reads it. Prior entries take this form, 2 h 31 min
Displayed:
5 h 40 min
